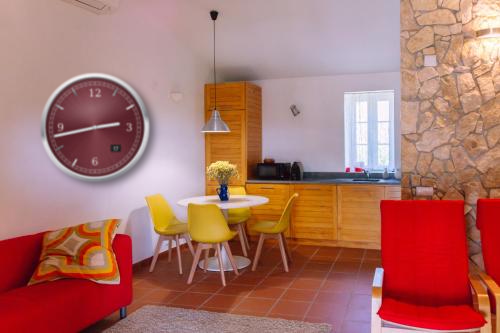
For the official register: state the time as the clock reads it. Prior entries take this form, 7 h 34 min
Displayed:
2 h 43 min
